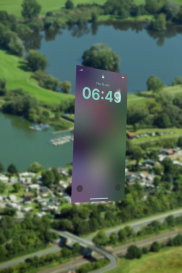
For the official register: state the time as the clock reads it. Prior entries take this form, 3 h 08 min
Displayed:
6 h 49 min
